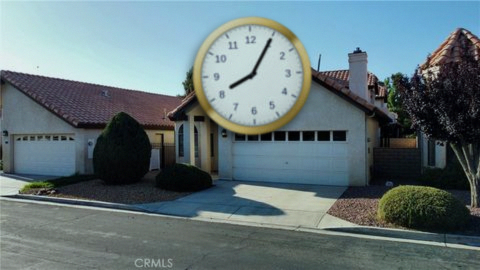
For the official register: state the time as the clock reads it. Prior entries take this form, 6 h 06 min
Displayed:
8 h 05 min
